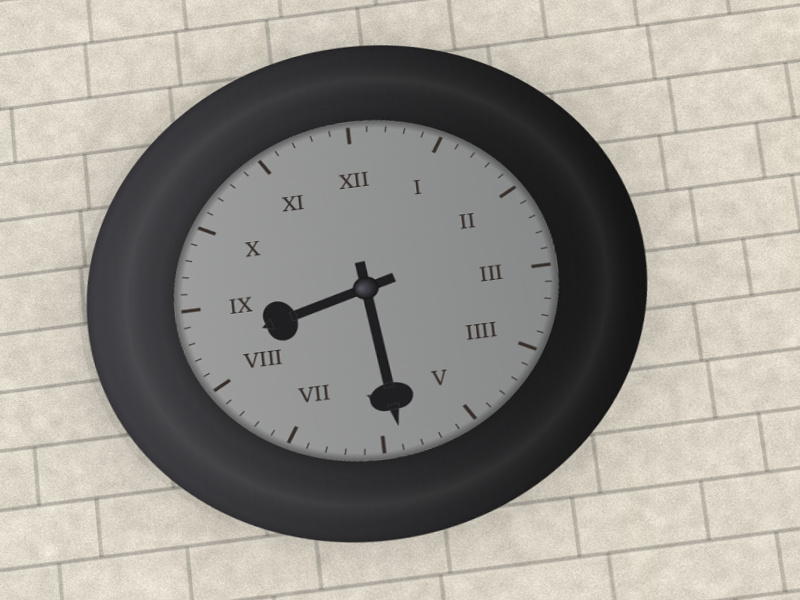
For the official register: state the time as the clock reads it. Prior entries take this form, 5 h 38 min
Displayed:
8 h 29 min
